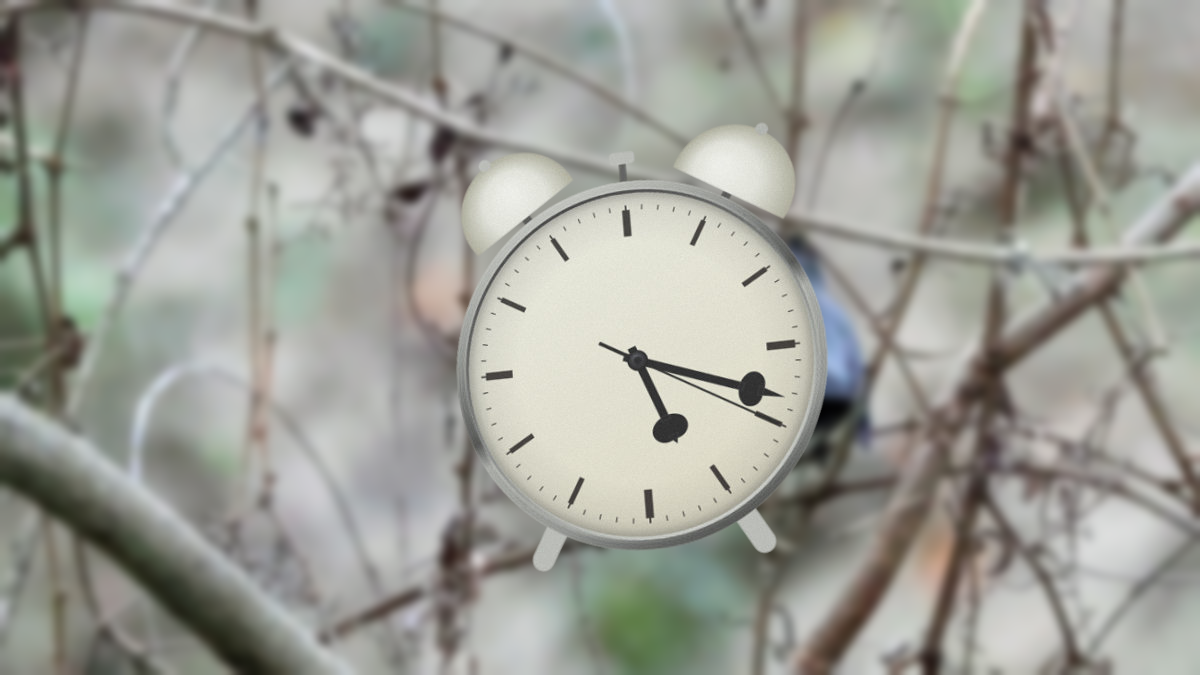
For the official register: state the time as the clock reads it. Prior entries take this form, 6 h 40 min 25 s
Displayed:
5 h 18 min 20 s
